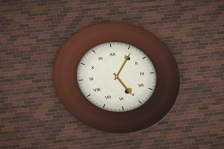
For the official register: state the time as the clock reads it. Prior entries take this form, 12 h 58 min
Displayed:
5 h 06 min
